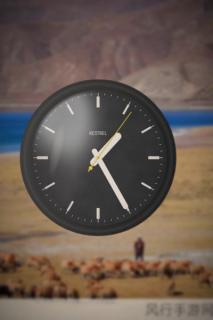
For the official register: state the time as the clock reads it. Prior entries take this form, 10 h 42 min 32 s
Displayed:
1 h 25 min 06 s
